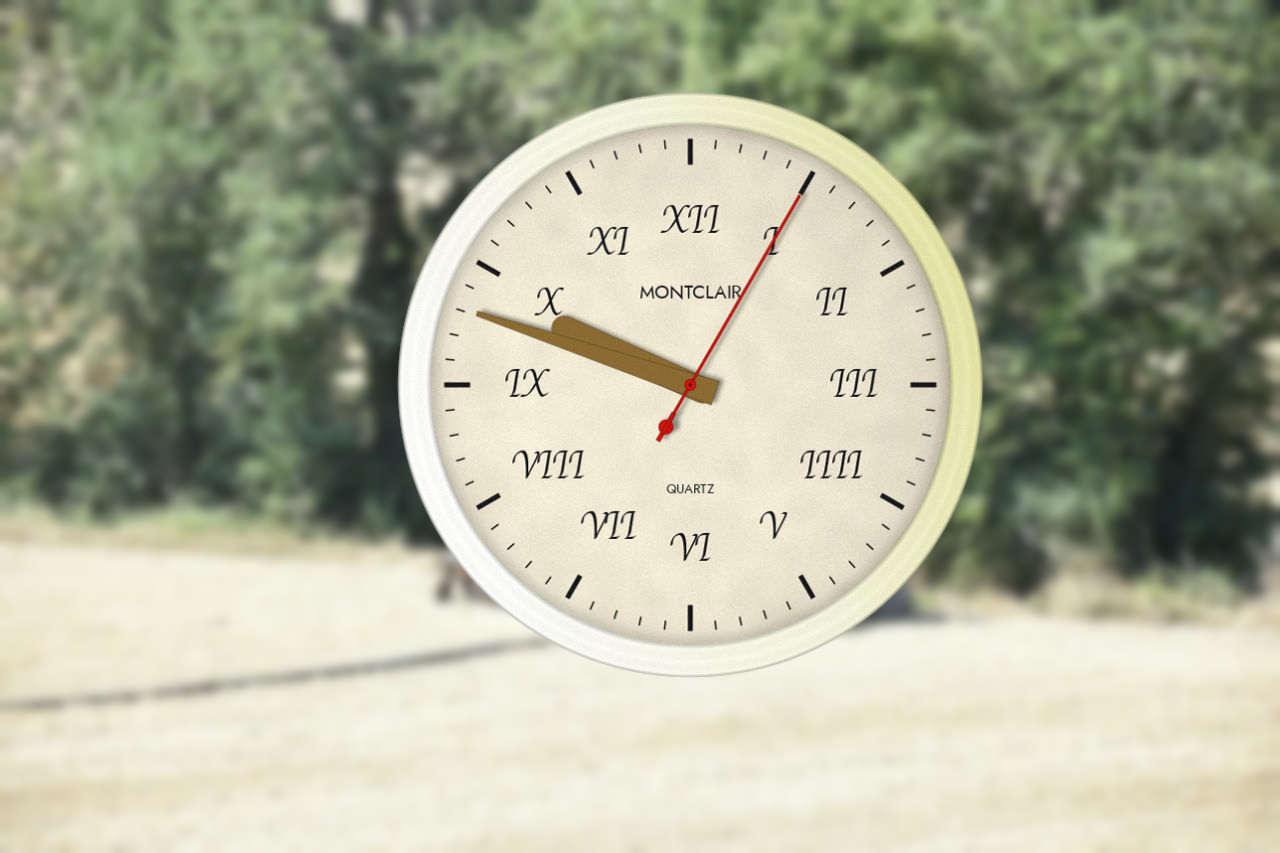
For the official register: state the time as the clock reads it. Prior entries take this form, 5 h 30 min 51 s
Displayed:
9 h 48 min 05 s
